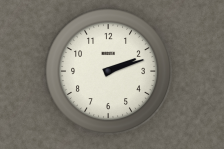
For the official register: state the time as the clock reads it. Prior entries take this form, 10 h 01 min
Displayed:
2 h 12 min
